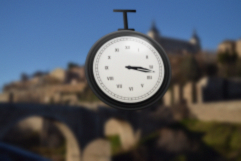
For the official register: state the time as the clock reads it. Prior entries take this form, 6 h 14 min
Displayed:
3 h 17 min
